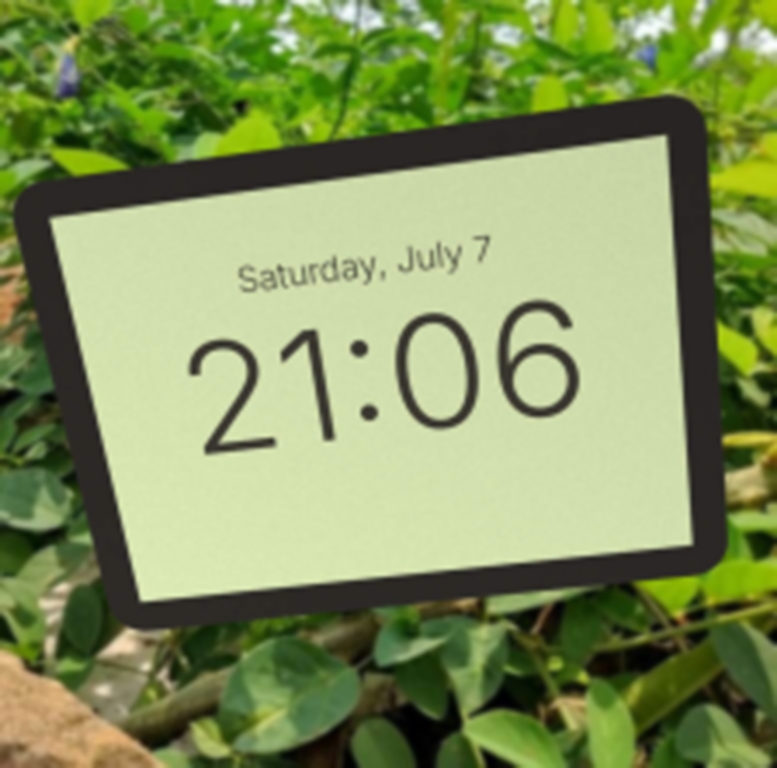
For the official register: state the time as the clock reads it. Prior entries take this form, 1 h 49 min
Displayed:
21 h 06 min
